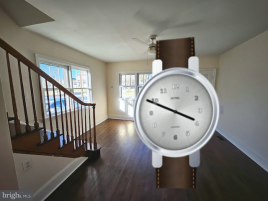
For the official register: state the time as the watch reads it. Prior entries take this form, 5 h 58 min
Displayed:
3 h 49 min
